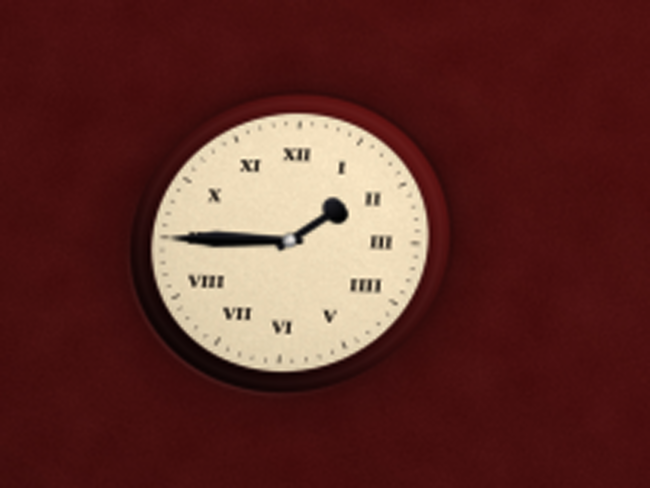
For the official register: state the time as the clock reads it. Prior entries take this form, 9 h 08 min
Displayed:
1 h 45 min
